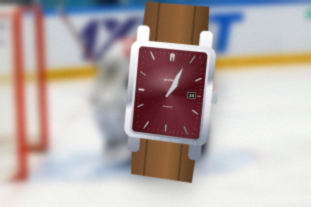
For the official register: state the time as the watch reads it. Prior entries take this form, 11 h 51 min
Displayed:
1 h 04 min
